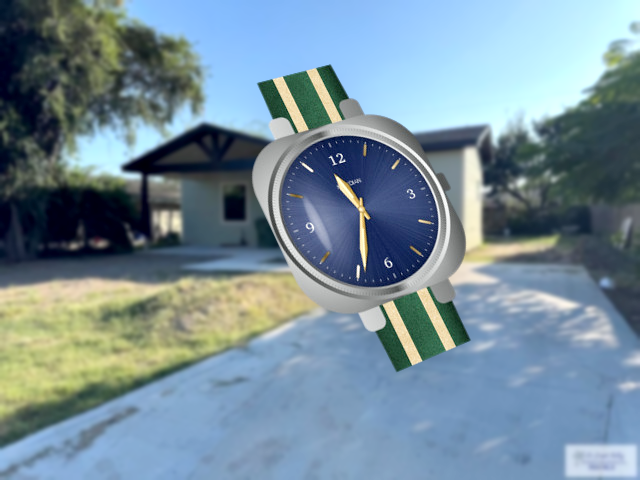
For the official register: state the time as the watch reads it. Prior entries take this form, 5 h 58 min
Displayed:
11 h 34 min
